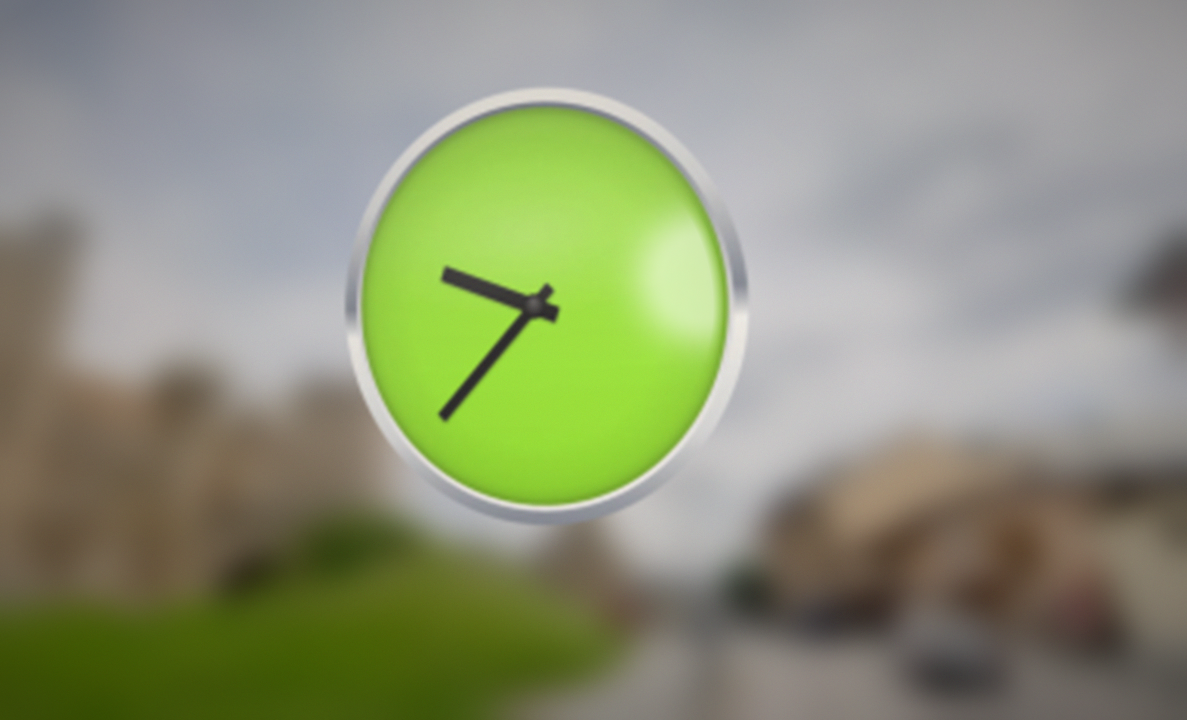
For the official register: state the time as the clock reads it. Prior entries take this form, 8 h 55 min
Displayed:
9 h 37 min
